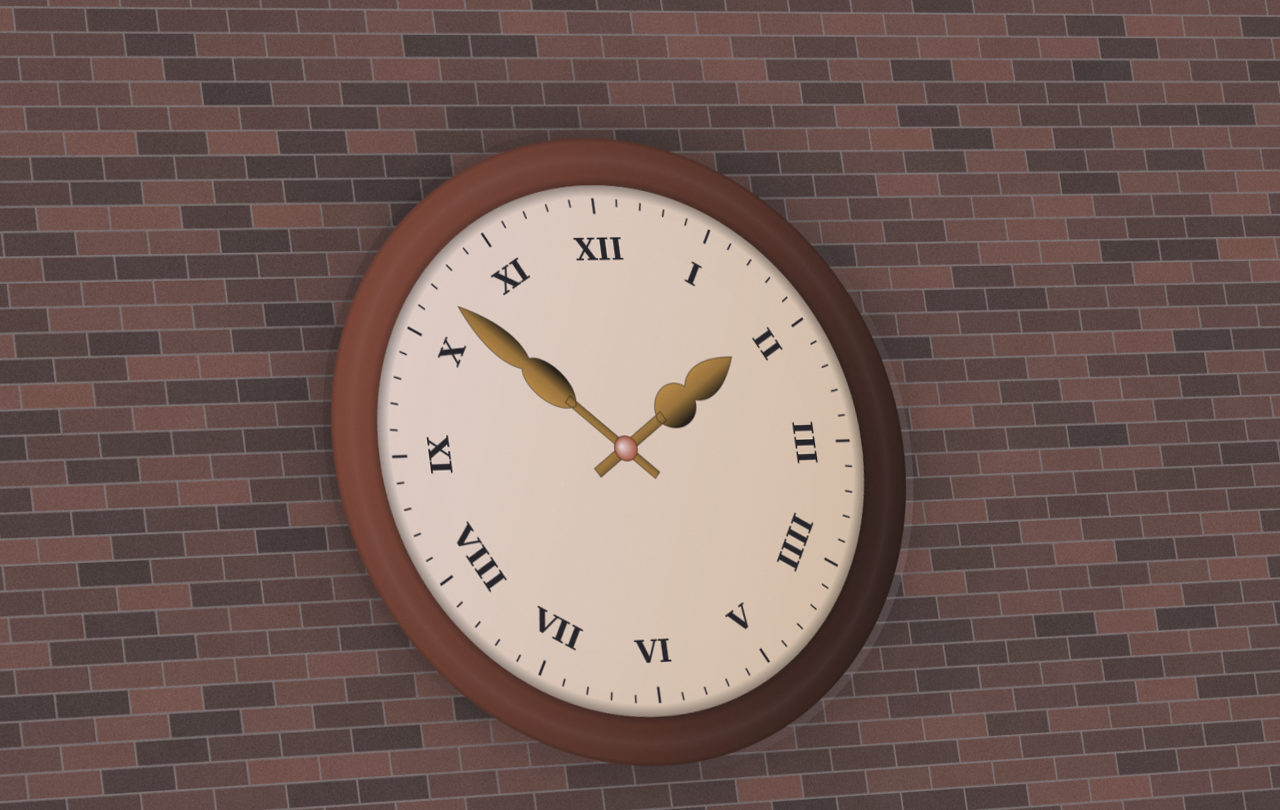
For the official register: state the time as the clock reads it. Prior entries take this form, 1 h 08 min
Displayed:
1 h 52 min
